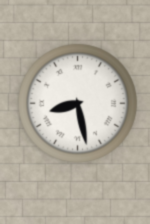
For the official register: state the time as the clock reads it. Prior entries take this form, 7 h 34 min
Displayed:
8 h 28 min
